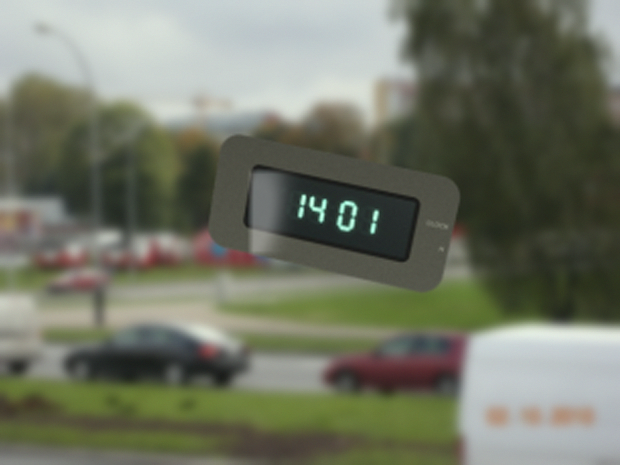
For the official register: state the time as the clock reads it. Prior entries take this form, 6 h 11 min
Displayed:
14 h 01 min
